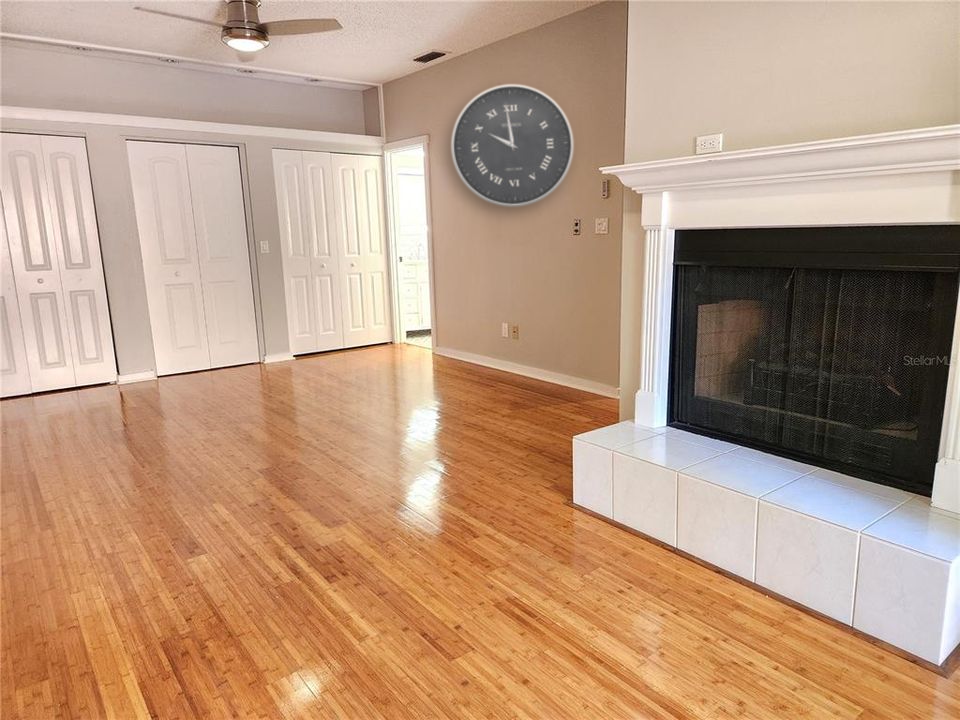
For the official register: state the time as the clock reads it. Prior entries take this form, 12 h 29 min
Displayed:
9 h 59 min
